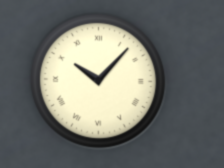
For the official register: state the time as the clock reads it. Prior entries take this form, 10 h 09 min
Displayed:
10 h 07 min
